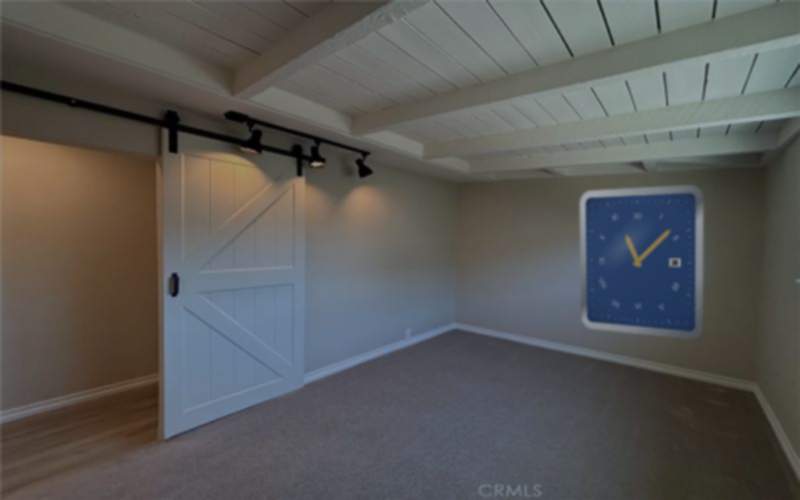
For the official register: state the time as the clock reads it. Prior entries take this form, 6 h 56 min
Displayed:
11 h 08 min
